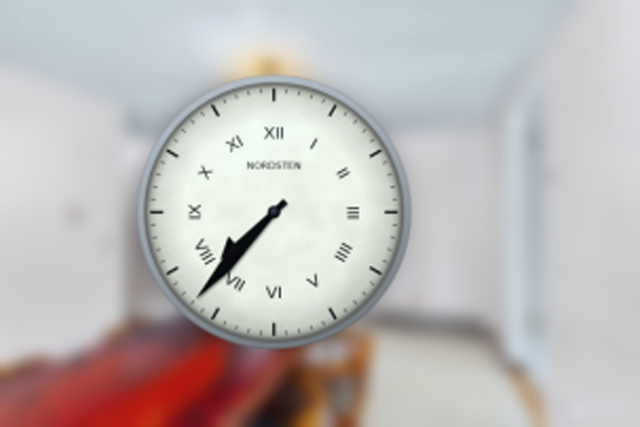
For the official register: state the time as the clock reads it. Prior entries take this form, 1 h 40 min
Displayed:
7 h 37 min
